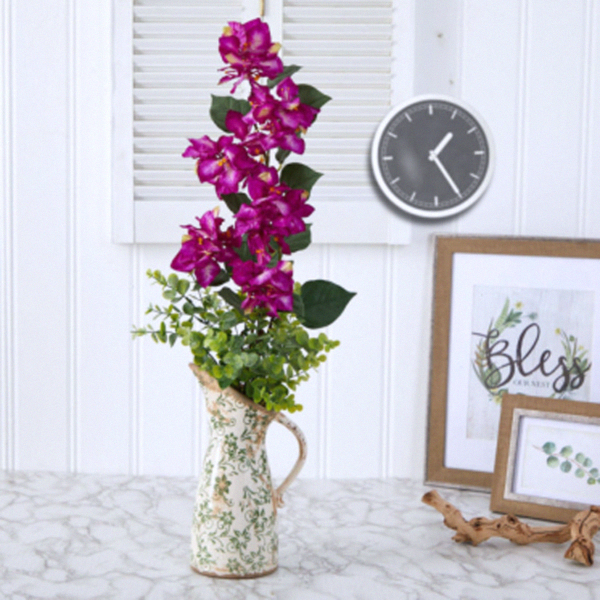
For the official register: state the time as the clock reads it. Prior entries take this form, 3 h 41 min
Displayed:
1 h 25 min
